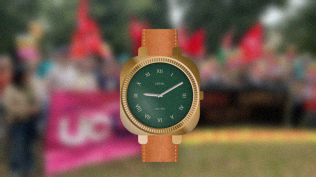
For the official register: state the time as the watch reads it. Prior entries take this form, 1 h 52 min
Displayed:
9 h 10 min
